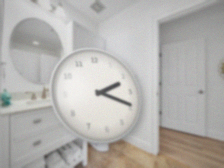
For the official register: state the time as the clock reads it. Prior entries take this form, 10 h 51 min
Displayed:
2 h 19 min
